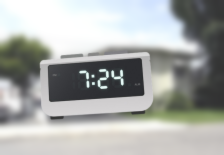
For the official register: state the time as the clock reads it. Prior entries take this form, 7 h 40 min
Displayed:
7 h 24 min
